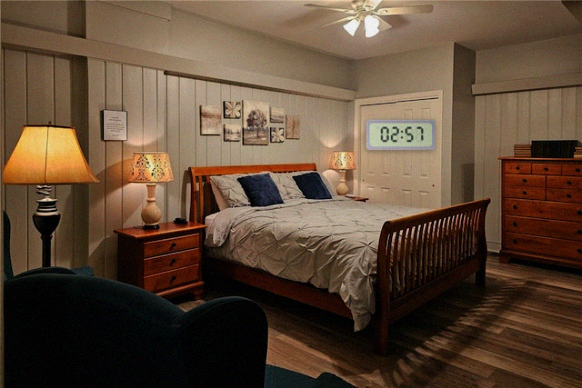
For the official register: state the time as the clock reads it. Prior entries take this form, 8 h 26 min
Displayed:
2 h 57 min
